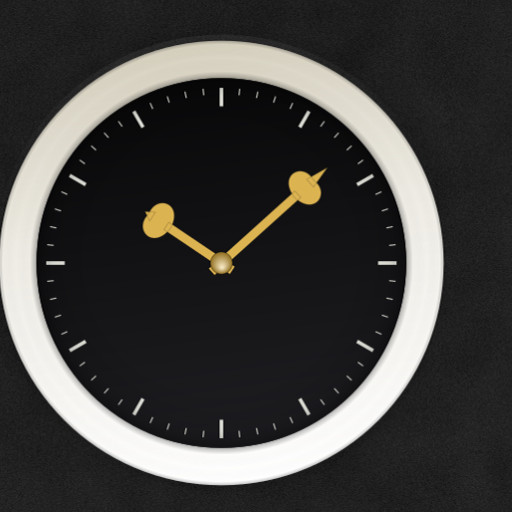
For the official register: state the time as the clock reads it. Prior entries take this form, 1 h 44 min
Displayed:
10 h 08 min
